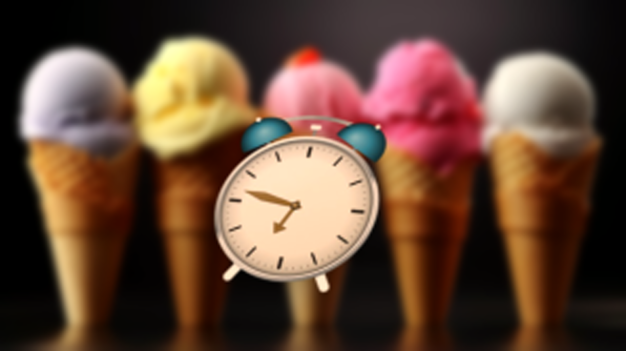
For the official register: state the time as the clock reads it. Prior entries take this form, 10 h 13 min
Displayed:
6 h 47 min
